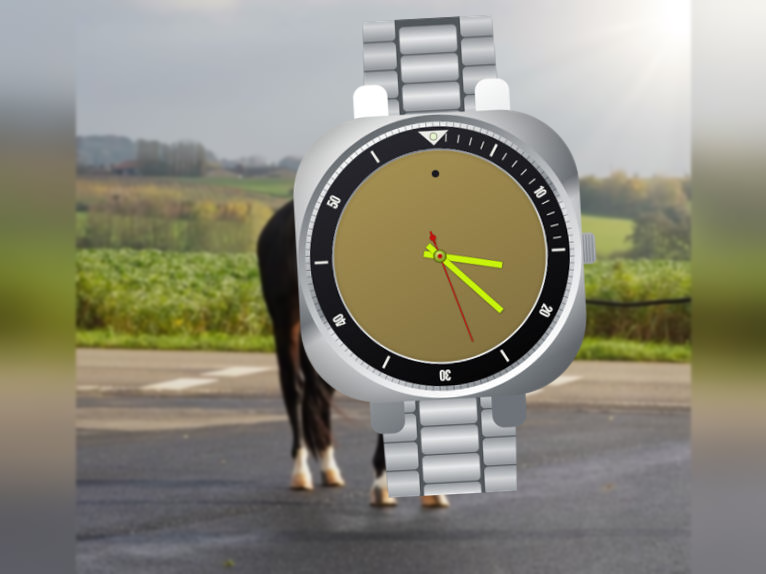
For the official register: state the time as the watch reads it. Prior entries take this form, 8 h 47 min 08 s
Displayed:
3 h 22 min 27 s
